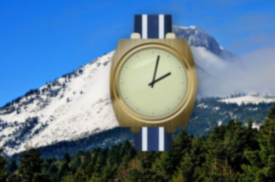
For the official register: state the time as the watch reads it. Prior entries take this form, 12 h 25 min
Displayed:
2 h 02 min
